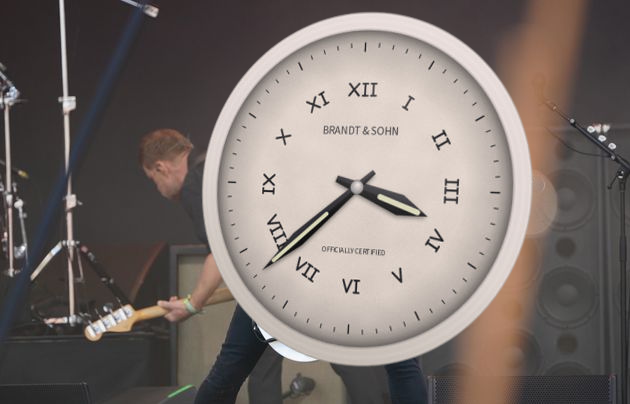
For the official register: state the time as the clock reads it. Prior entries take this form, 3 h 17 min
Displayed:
3 h 38 min
